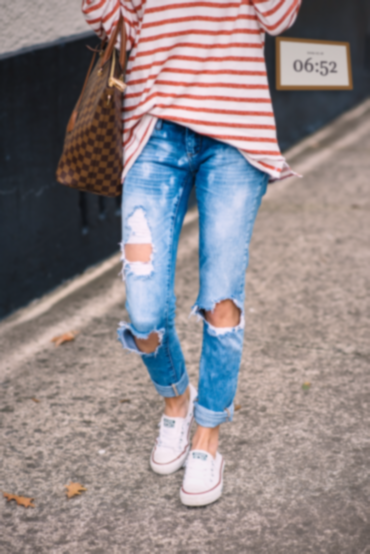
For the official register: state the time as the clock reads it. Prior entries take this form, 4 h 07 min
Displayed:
6 h 52 min
